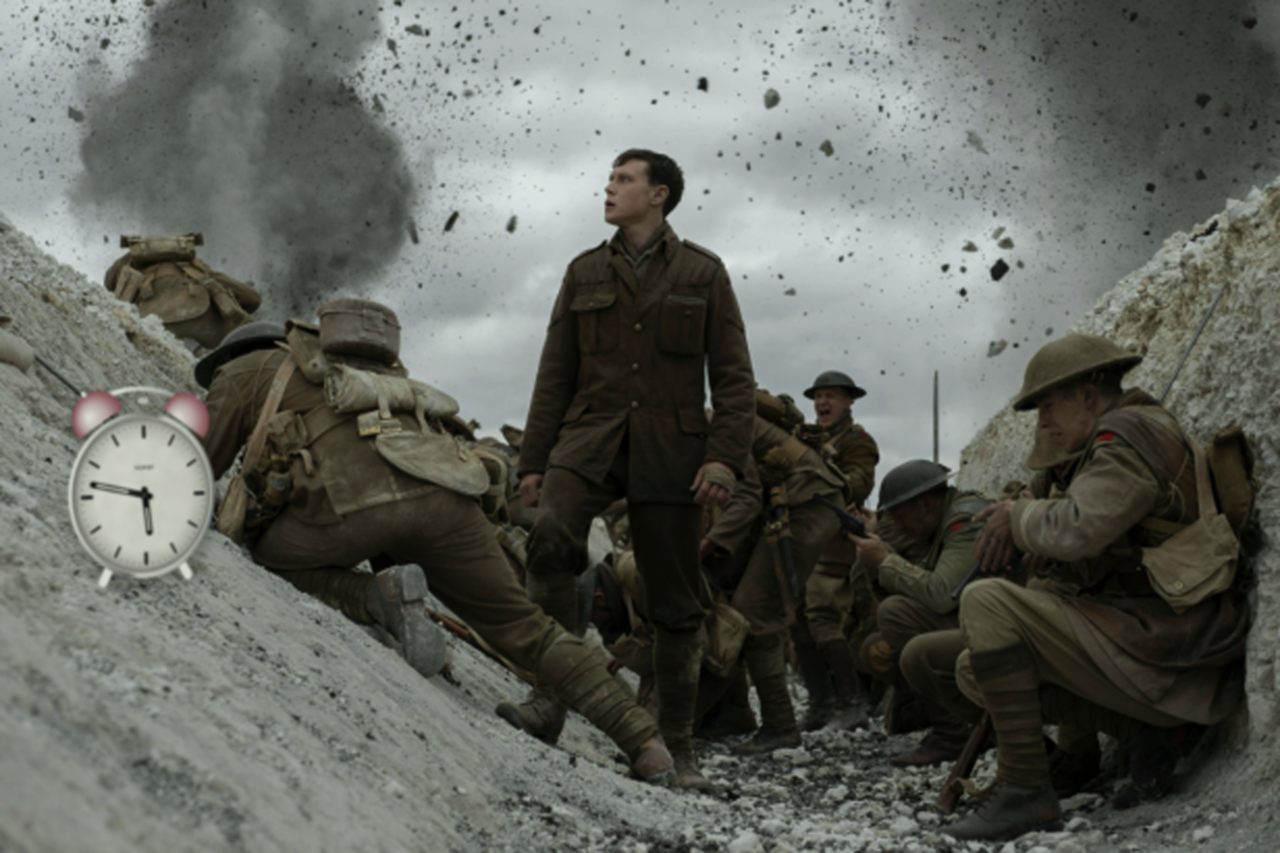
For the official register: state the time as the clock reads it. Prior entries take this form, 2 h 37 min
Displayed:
5 h 47 min
